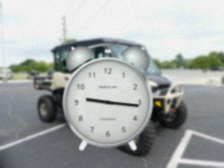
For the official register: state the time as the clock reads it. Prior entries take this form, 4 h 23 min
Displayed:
9 h 16 min
